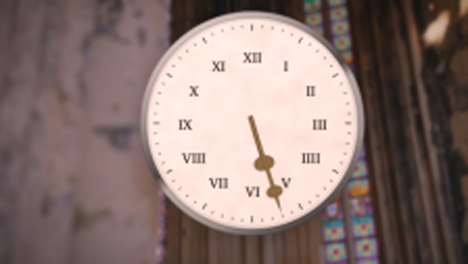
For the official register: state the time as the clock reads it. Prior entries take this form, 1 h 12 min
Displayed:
5 h 27 min
